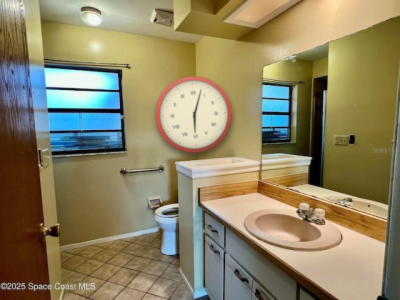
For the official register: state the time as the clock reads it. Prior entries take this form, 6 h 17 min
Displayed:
6 h 03 min
